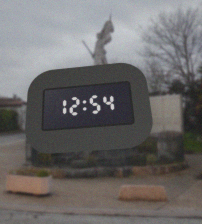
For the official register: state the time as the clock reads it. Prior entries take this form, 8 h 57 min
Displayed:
12 h 54 min
